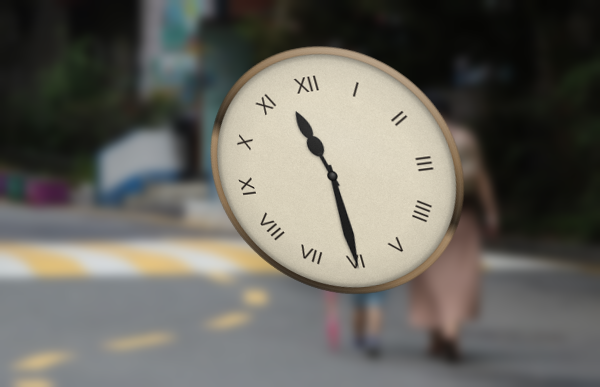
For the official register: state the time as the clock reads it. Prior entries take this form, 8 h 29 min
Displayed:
11 h 30 min
